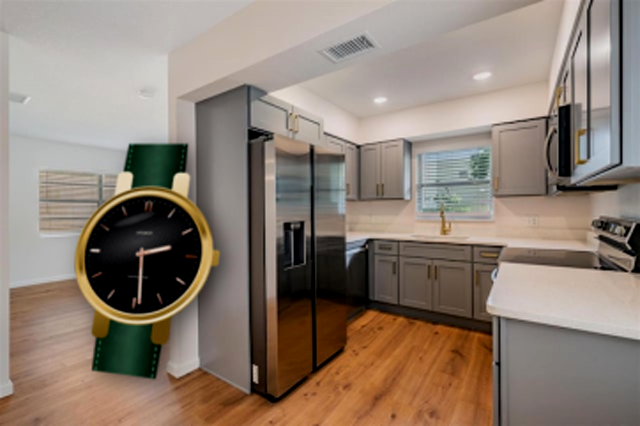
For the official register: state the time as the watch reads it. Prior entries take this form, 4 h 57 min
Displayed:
2 h 29 min
